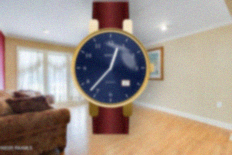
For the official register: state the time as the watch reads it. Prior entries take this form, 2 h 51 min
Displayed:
12 h 37 min
